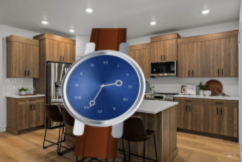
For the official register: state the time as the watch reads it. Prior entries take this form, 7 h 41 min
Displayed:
2 h 34 min
